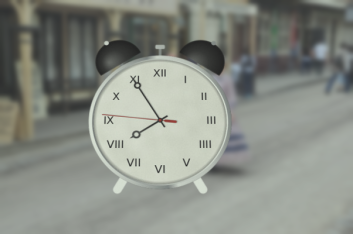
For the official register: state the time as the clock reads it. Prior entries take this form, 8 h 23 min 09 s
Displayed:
7 h 54 min 46 s
